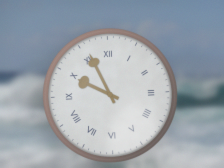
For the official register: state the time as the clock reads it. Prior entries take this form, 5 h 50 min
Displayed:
9 h 56 min
